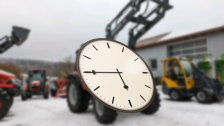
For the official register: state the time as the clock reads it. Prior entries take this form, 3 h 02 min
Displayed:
5 h 45 min
